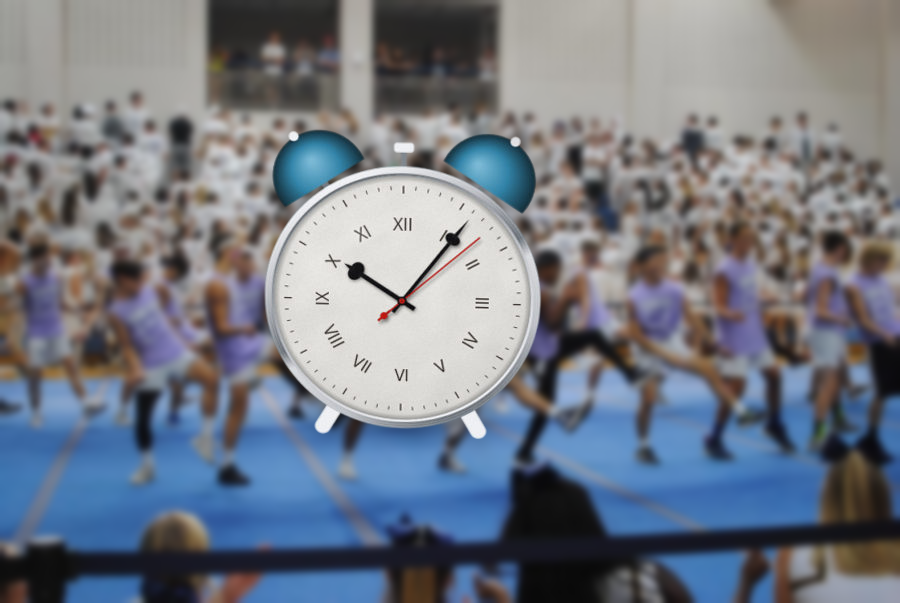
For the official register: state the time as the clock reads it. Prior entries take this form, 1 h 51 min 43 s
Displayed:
10 h 06 min 08 s
